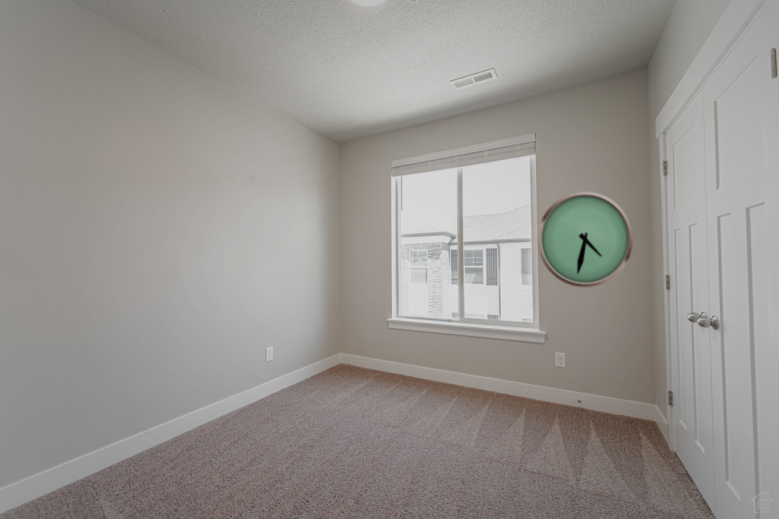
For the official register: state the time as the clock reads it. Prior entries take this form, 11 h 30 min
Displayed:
4 h 32 min
